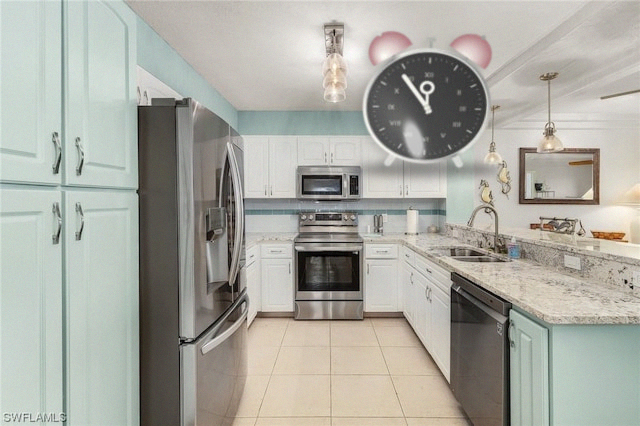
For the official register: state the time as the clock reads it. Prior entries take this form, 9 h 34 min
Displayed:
11 h 54 min
